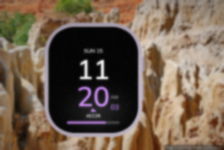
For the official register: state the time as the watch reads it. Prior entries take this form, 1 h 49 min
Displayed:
11 h 20 min
